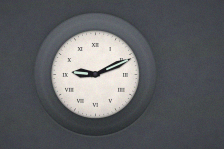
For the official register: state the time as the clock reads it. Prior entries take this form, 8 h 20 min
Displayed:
9 h 11 min
